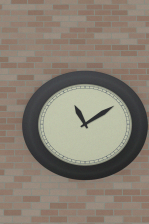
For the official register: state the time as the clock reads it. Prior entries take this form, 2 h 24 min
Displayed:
11 h 09 min
